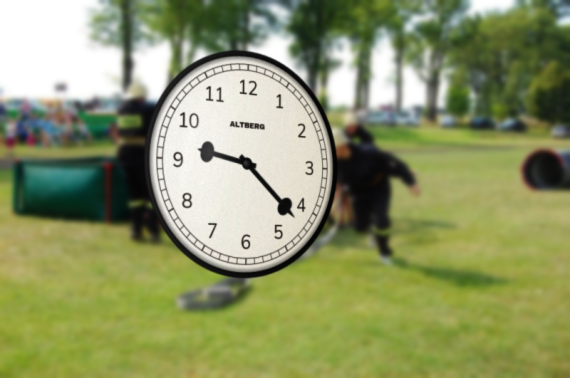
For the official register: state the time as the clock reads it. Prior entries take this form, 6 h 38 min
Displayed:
9 h 22 min
